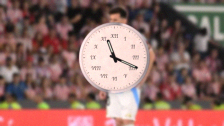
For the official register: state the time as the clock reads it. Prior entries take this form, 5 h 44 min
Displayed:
11 h 19 min
